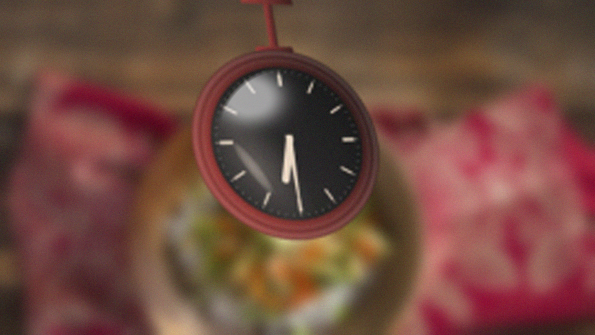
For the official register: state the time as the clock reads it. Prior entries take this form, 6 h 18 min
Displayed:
6 h 30 min
